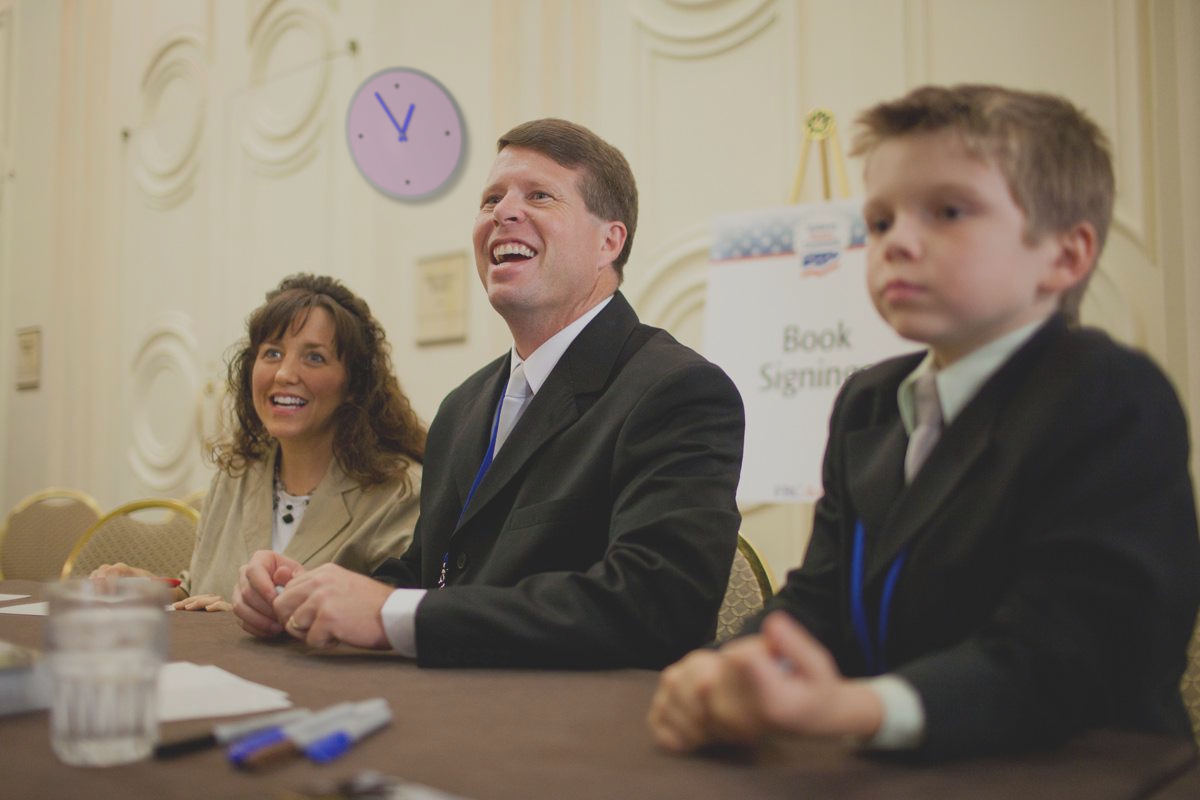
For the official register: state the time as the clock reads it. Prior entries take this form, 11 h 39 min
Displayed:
12 h 55 min
